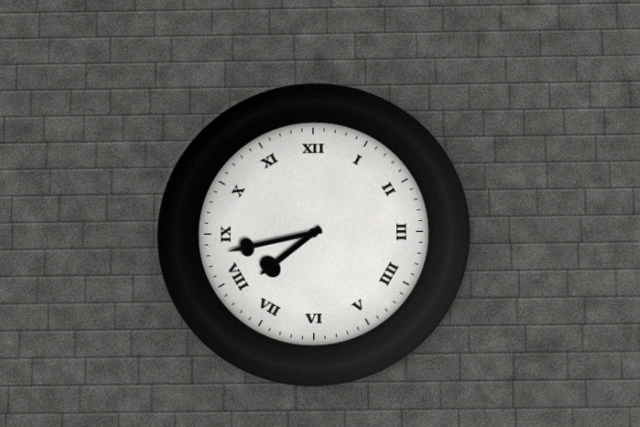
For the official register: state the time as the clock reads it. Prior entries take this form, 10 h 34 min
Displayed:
7 h 43 min
